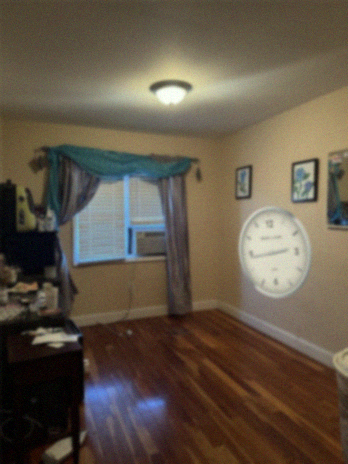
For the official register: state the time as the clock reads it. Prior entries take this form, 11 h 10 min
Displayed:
2 h 44 min
